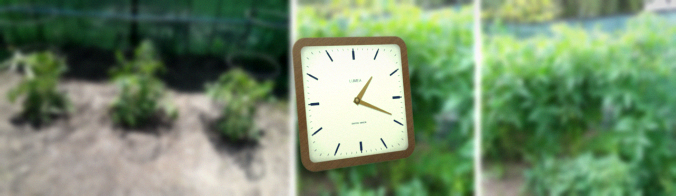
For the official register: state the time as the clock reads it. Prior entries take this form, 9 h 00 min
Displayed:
1 h 19 min
